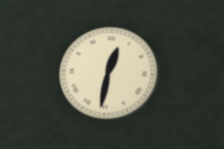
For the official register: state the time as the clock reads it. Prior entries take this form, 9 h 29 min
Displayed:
12 h 31 min
